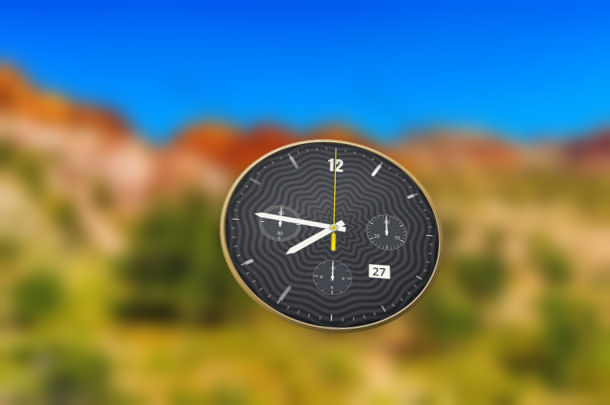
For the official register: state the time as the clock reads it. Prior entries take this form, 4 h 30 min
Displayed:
7 h 46 min
